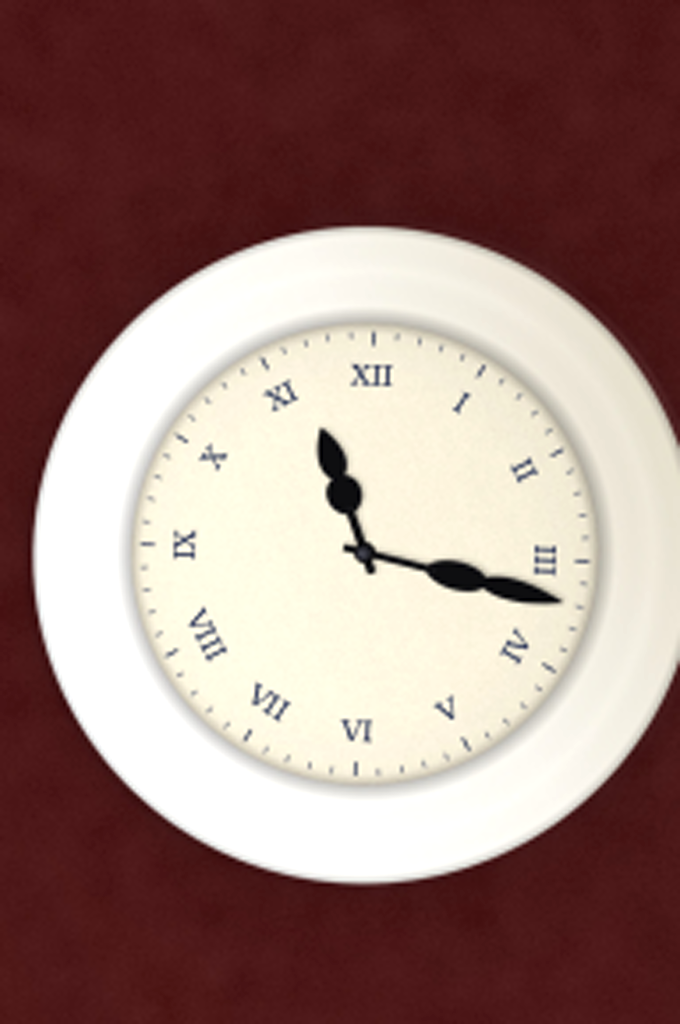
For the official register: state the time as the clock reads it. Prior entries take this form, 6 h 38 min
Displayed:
11 h 17 min
